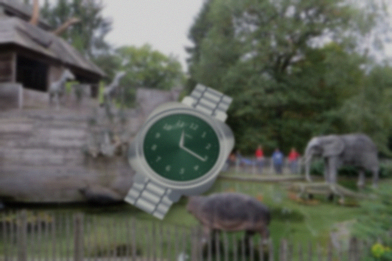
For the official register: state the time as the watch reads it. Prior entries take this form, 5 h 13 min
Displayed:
11 h 16 min
